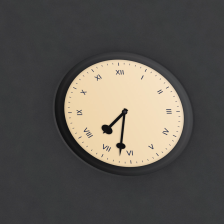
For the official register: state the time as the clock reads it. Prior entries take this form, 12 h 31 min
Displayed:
7 h 32 min
